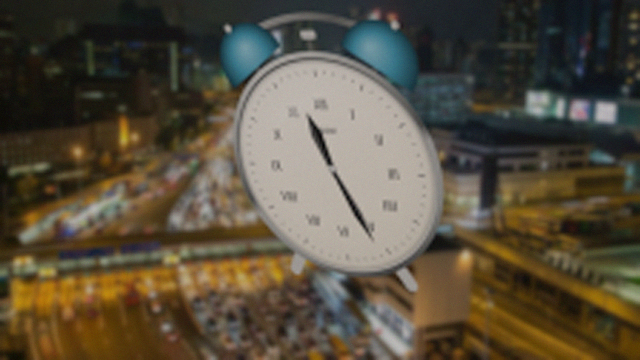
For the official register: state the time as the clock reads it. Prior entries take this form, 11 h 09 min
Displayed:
11 h 26 min
